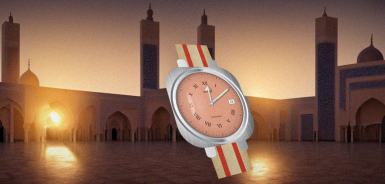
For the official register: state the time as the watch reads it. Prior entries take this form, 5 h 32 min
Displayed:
12 h 10 min
